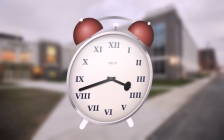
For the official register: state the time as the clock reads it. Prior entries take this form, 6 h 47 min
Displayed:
3 h 42 min
